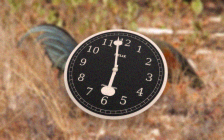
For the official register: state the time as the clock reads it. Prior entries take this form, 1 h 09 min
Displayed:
5 h 58 min
